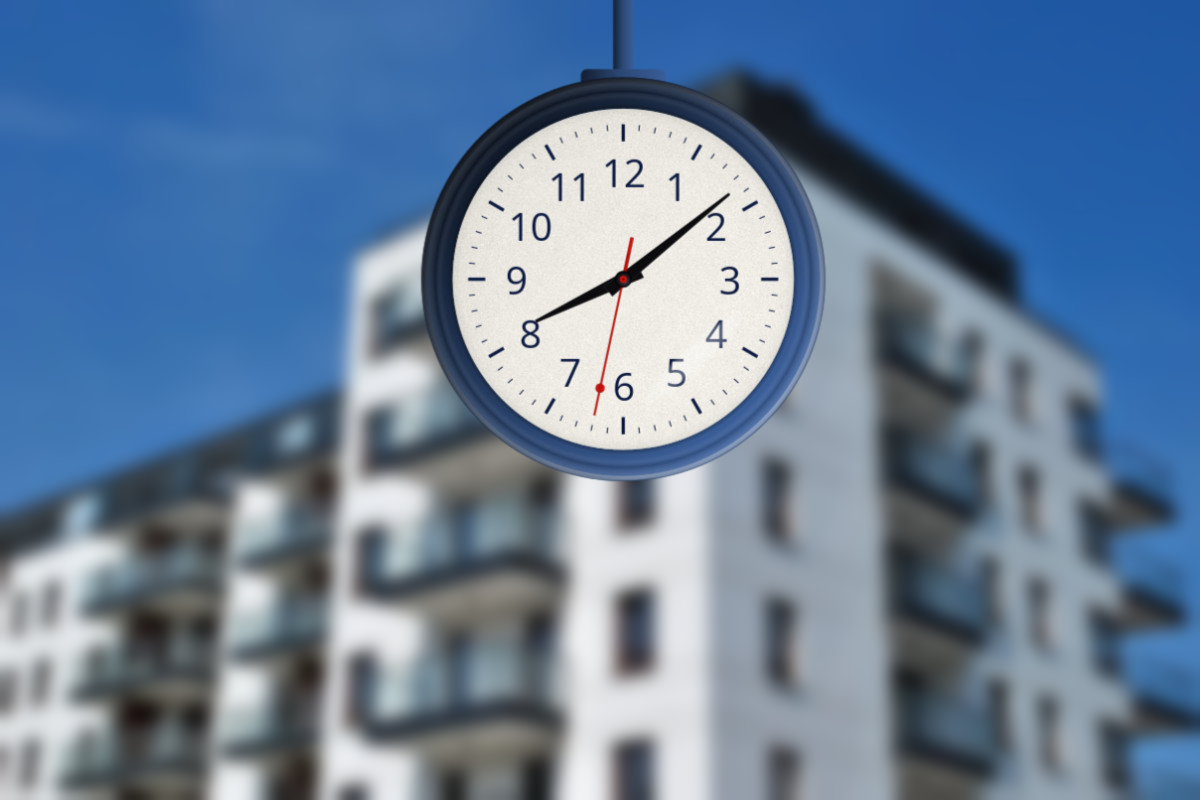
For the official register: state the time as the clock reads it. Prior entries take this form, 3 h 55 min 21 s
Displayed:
8 h 08 min 32 s
